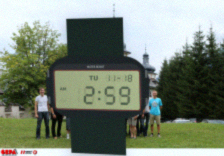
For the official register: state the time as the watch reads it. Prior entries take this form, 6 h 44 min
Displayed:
2 h 59 min
